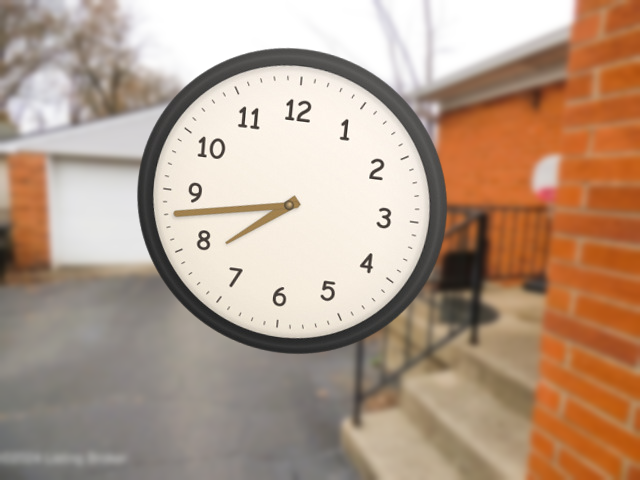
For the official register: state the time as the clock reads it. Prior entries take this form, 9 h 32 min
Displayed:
7 h 43 min
